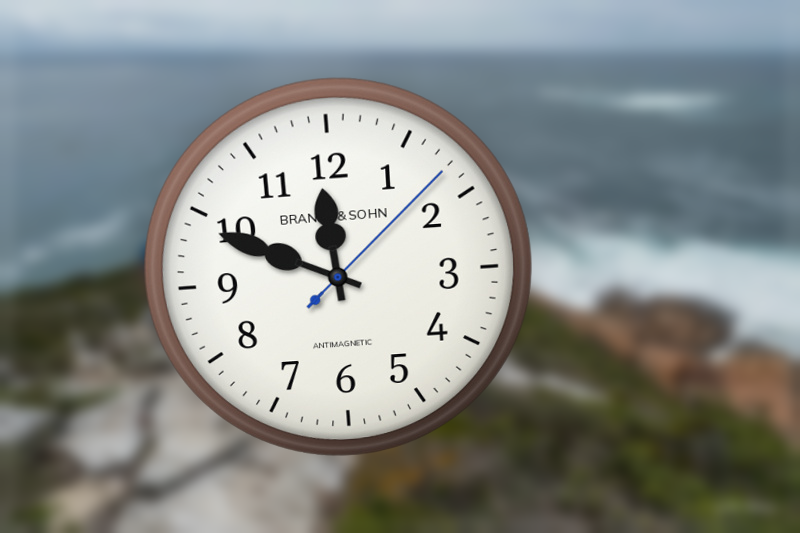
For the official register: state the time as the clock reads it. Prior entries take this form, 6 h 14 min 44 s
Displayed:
11 h 49 min 08 s
